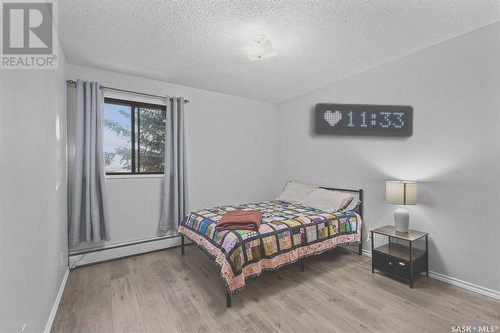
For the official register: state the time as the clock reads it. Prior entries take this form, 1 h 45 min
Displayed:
11 h 33 min
